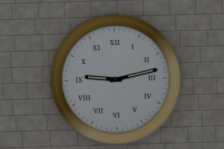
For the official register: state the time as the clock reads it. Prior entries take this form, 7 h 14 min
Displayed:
9 h 13 min
